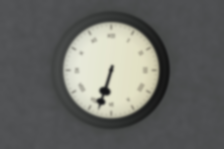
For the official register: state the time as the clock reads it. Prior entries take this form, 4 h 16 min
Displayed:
6 h 33 min
